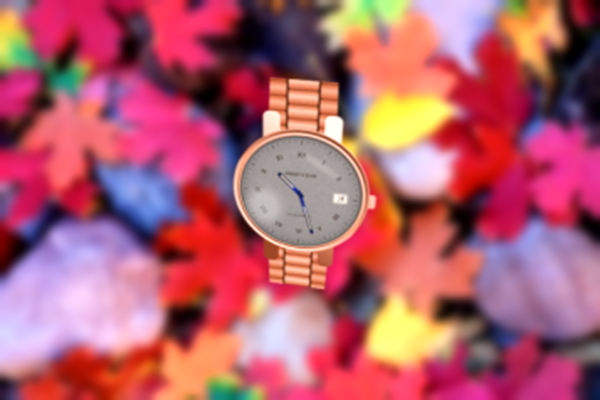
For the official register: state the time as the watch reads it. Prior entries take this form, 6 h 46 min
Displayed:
10 h 27 min
